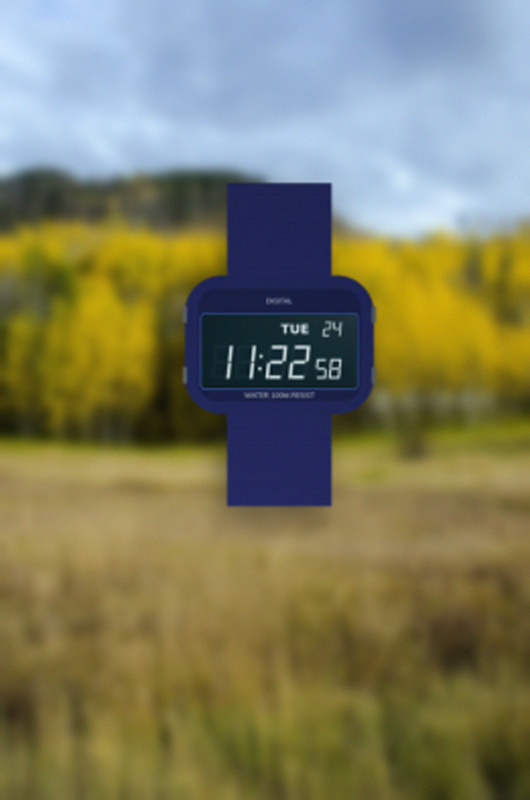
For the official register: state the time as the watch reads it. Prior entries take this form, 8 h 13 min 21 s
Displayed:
11 h 22 min 58 s
